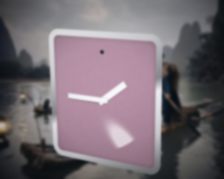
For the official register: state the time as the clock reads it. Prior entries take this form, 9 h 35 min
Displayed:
1 h 45 min
